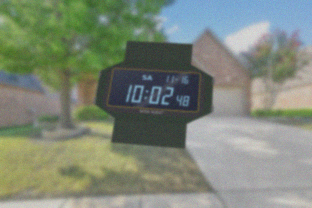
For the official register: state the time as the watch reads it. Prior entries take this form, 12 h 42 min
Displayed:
10 h 02 min
